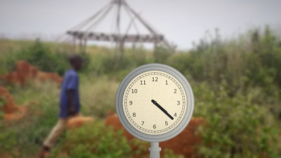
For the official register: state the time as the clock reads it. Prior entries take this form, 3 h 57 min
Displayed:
4 h 22 min
